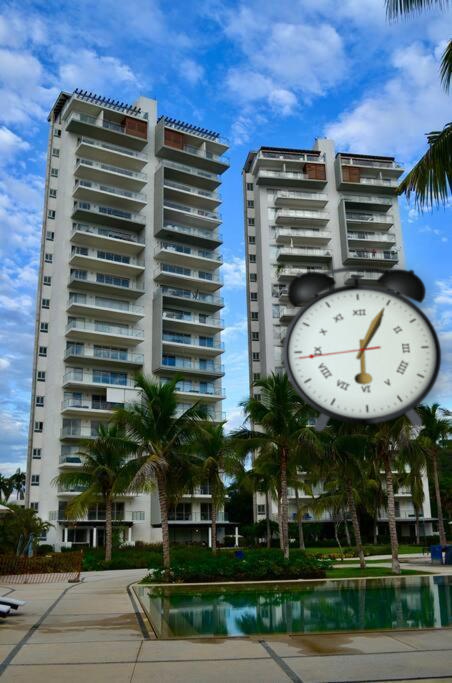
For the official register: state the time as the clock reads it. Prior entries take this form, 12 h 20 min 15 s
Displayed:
6 h 04 min 44 s
